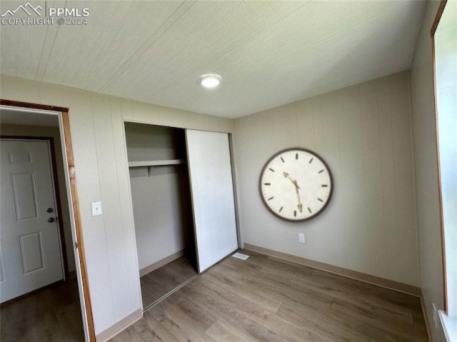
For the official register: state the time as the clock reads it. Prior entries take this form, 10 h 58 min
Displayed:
10 h 28 min
